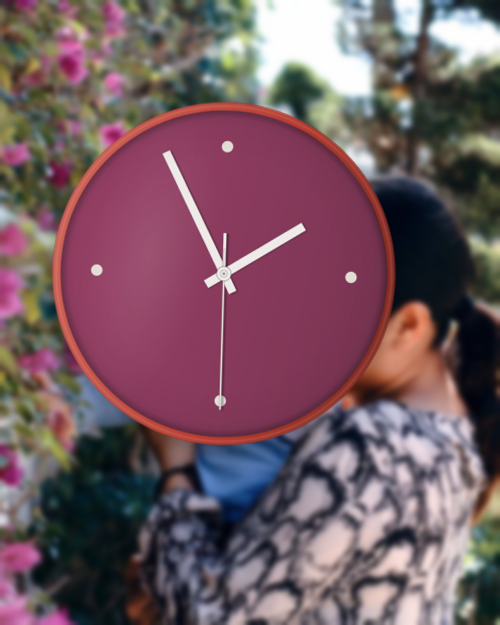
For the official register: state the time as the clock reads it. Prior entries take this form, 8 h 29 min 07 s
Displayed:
1 h 55 min 30 s
